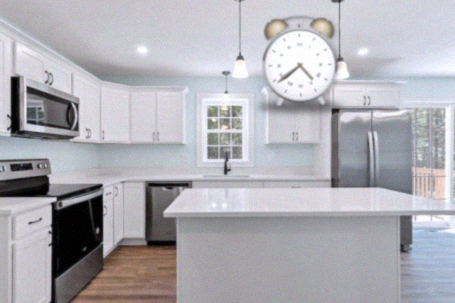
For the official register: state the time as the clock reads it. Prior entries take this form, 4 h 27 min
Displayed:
4 h 39 min
